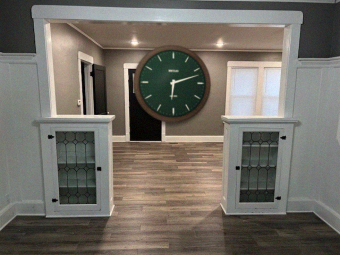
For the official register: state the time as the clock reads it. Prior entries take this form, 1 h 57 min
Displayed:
6 h 12 min
